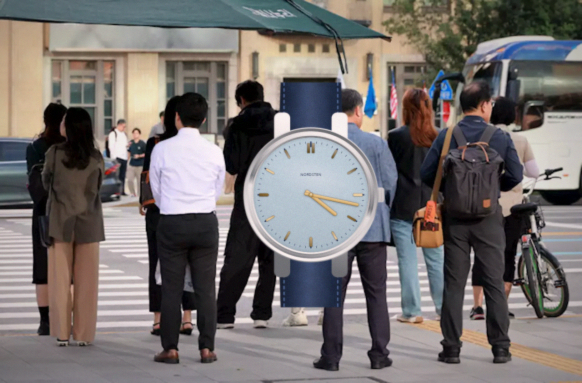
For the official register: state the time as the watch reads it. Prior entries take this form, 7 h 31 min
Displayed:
4 h 17 min
